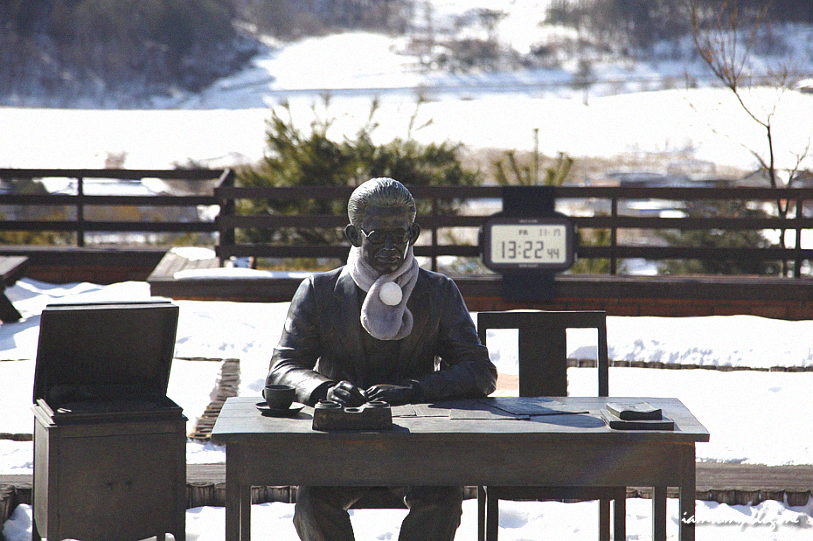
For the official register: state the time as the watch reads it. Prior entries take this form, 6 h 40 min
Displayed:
13 h 22 min
